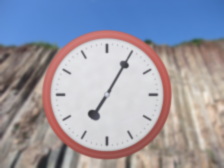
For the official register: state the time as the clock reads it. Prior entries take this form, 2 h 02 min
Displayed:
7 h 05 min
